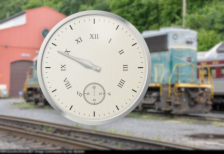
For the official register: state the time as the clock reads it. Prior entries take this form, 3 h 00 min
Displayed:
9 h 49 min
